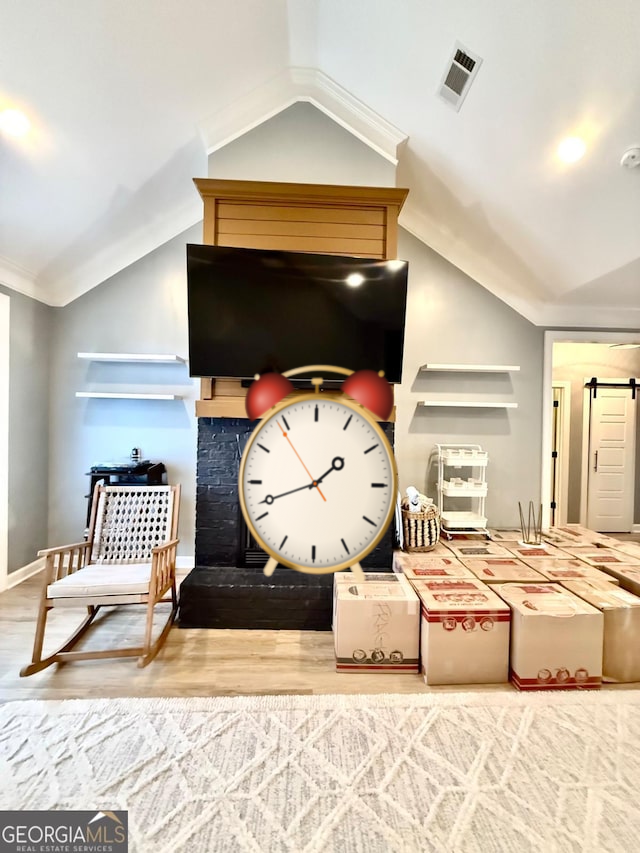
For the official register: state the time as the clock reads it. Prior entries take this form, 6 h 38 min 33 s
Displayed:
1 h 41 min 54 s
